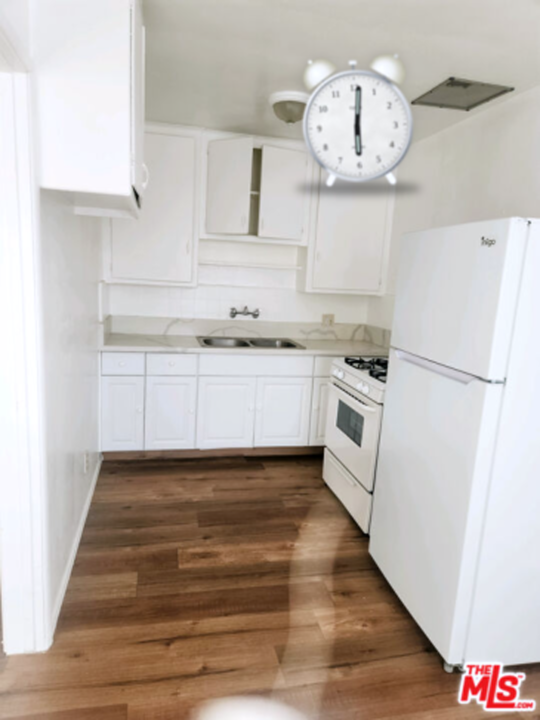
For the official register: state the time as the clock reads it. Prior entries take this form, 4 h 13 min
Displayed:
6 h 01 min
